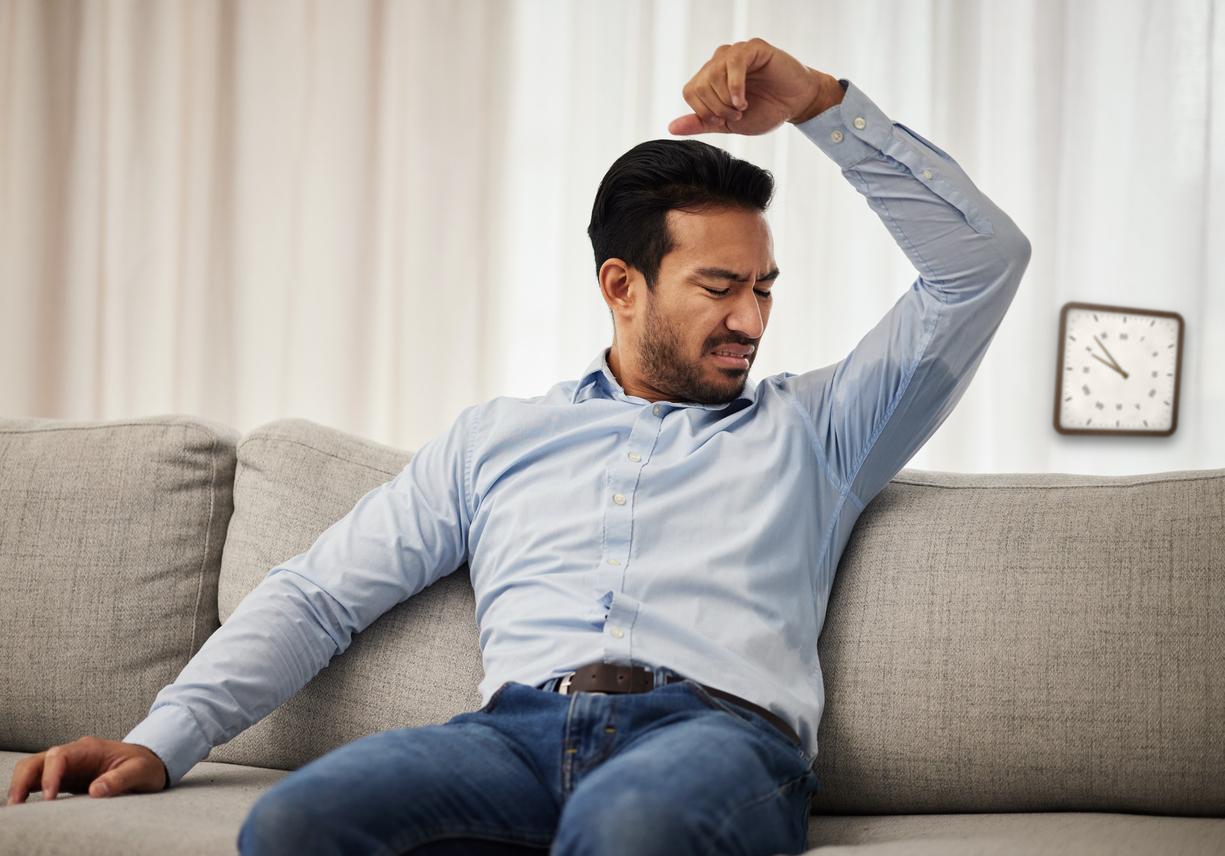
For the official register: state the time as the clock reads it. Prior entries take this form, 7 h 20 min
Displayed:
9 h 53 min
